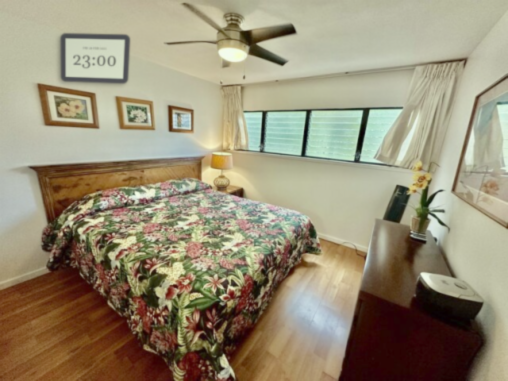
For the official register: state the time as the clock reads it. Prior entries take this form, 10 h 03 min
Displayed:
23 h 00 min
